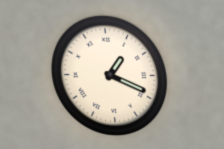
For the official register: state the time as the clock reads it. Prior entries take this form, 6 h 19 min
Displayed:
1 h 19 min
